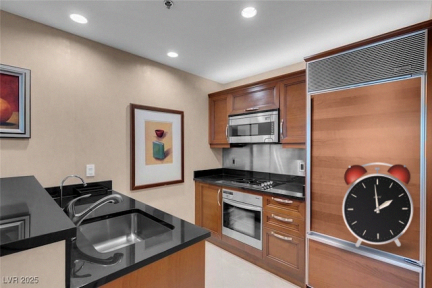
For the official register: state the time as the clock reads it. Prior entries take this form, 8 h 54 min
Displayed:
1 h 59 min
